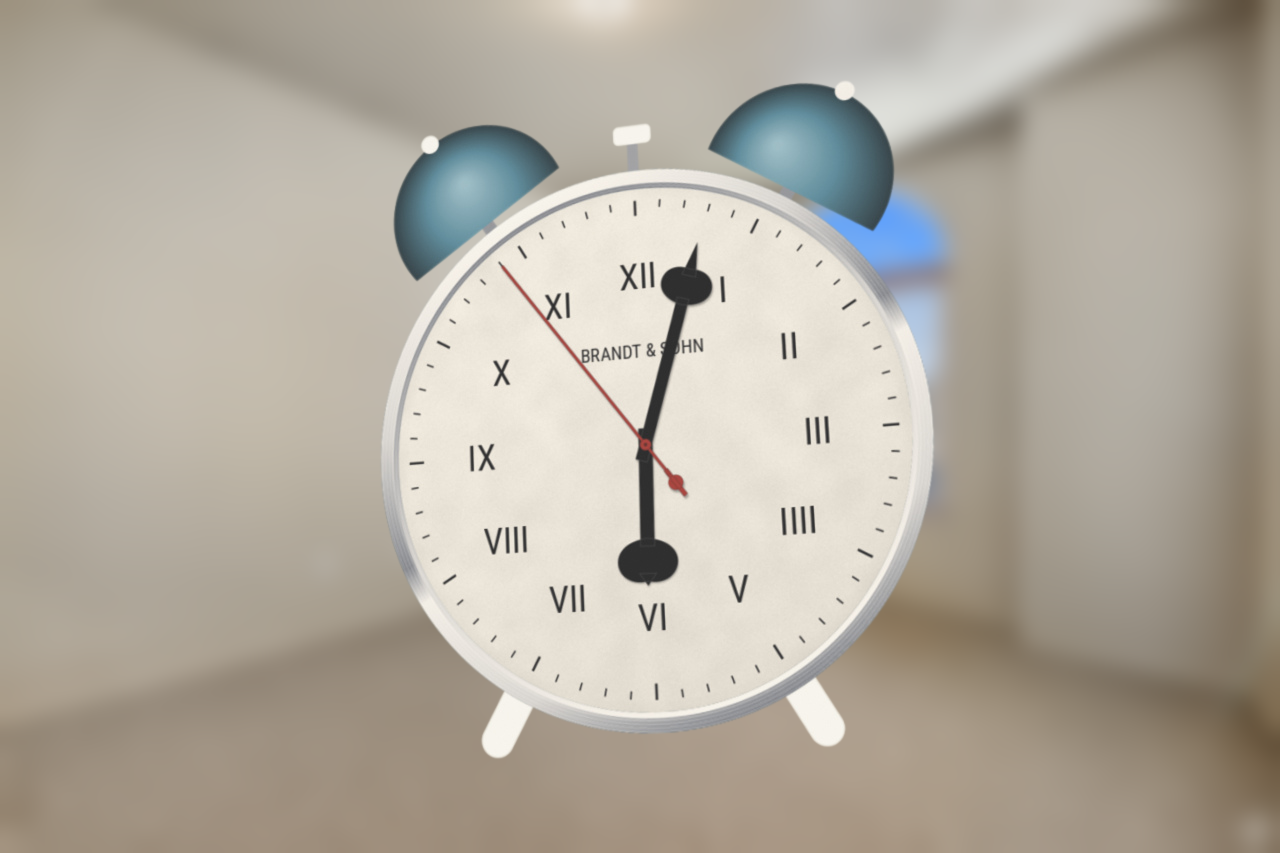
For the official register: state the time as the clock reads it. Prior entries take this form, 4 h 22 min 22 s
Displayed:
6 h 02 min 54 s
